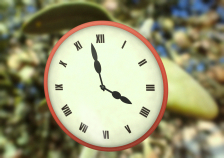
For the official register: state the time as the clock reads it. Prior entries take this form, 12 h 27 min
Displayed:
3 h 58 min
